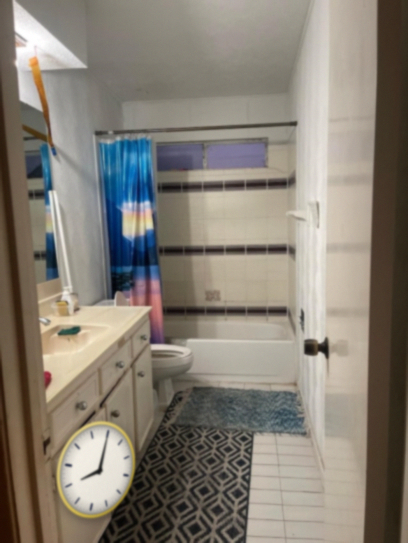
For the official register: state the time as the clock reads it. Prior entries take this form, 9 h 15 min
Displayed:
8 h 00 min
